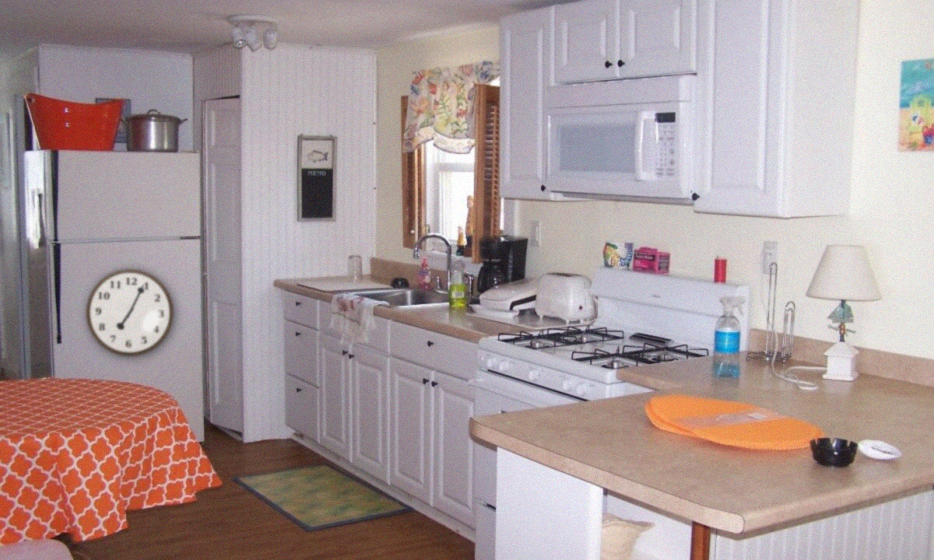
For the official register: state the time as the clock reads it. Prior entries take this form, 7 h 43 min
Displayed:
7 h 04 min
